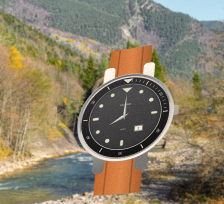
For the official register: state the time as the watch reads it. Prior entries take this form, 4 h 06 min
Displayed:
8 h 00 min
